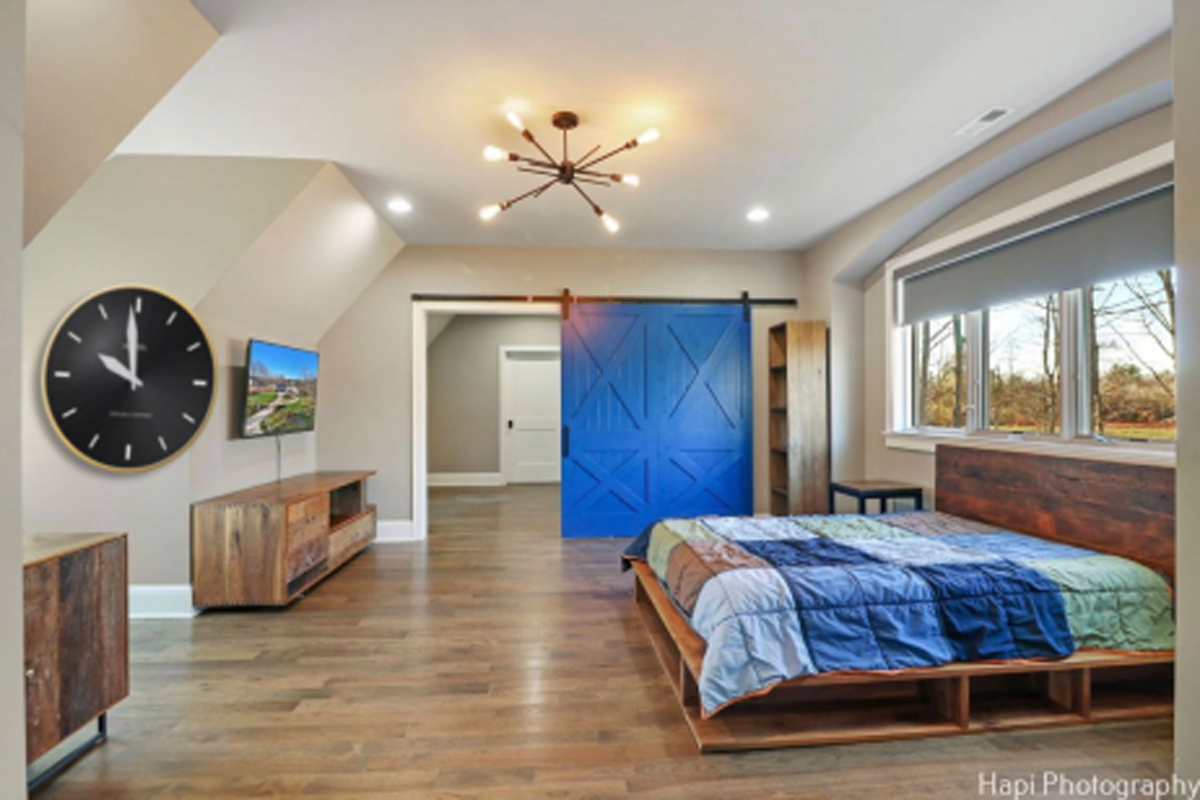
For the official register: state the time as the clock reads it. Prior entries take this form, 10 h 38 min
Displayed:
9 h 59 min
